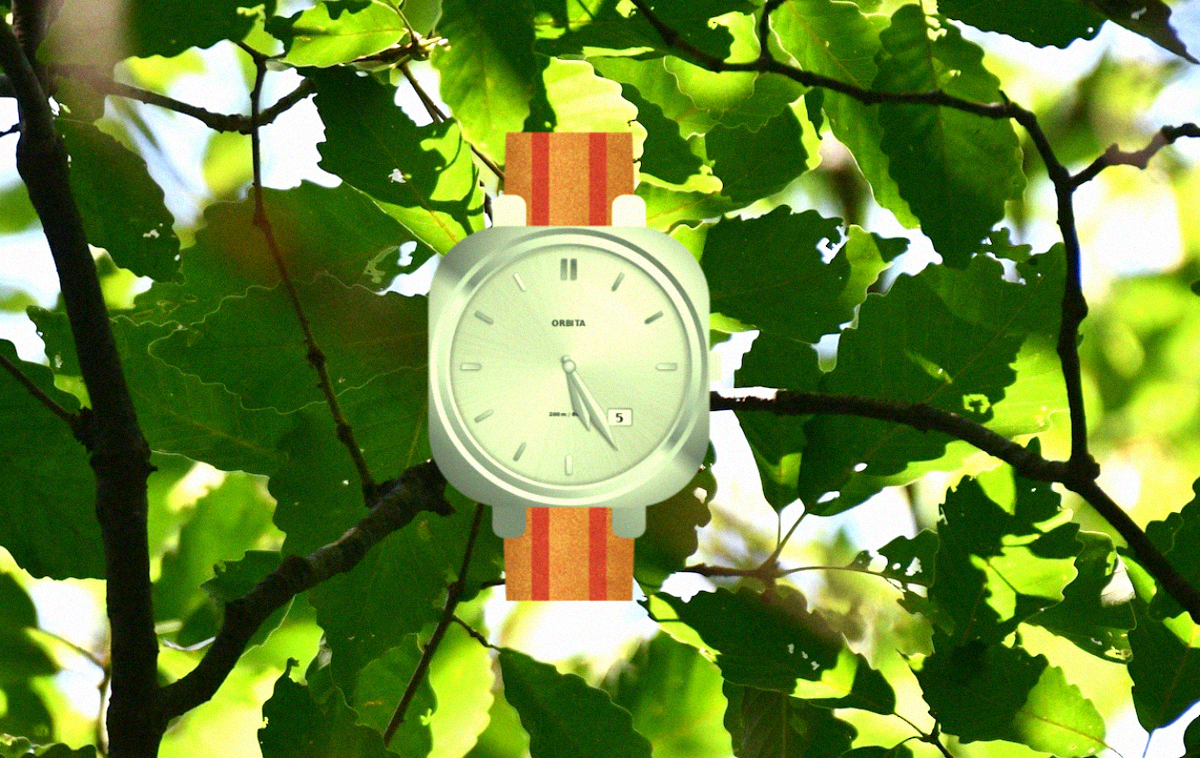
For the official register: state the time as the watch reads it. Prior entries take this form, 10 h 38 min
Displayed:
5 h 25 min
